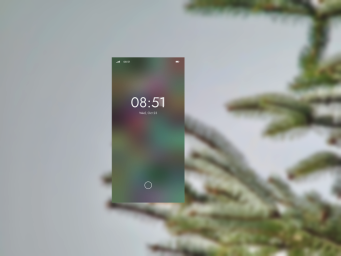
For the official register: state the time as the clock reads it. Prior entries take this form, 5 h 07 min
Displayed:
8 h 51 min
